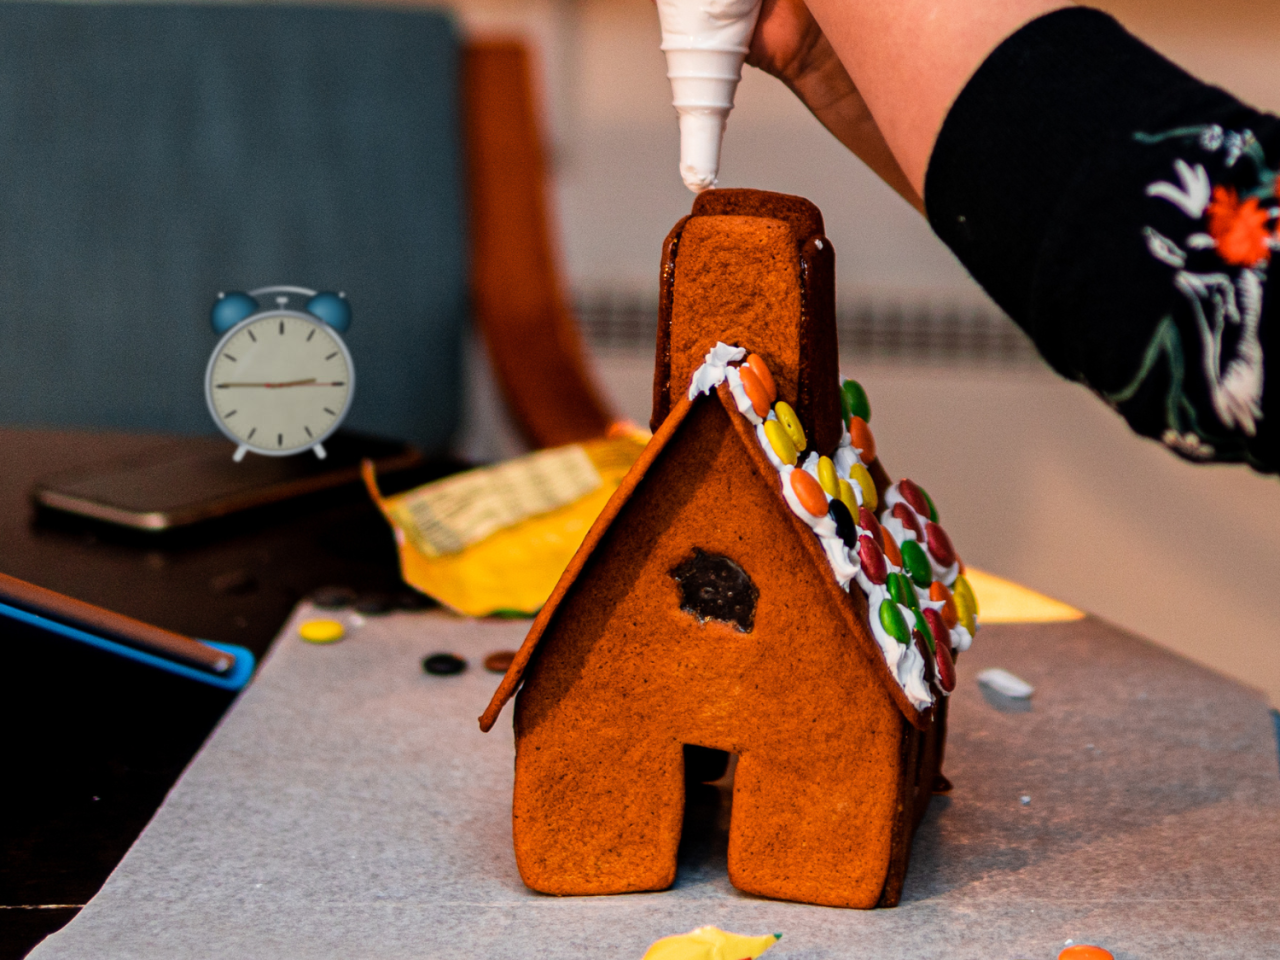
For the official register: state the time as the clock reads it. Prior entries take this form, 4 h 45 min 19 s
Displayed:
2 h 45 min 15 s
